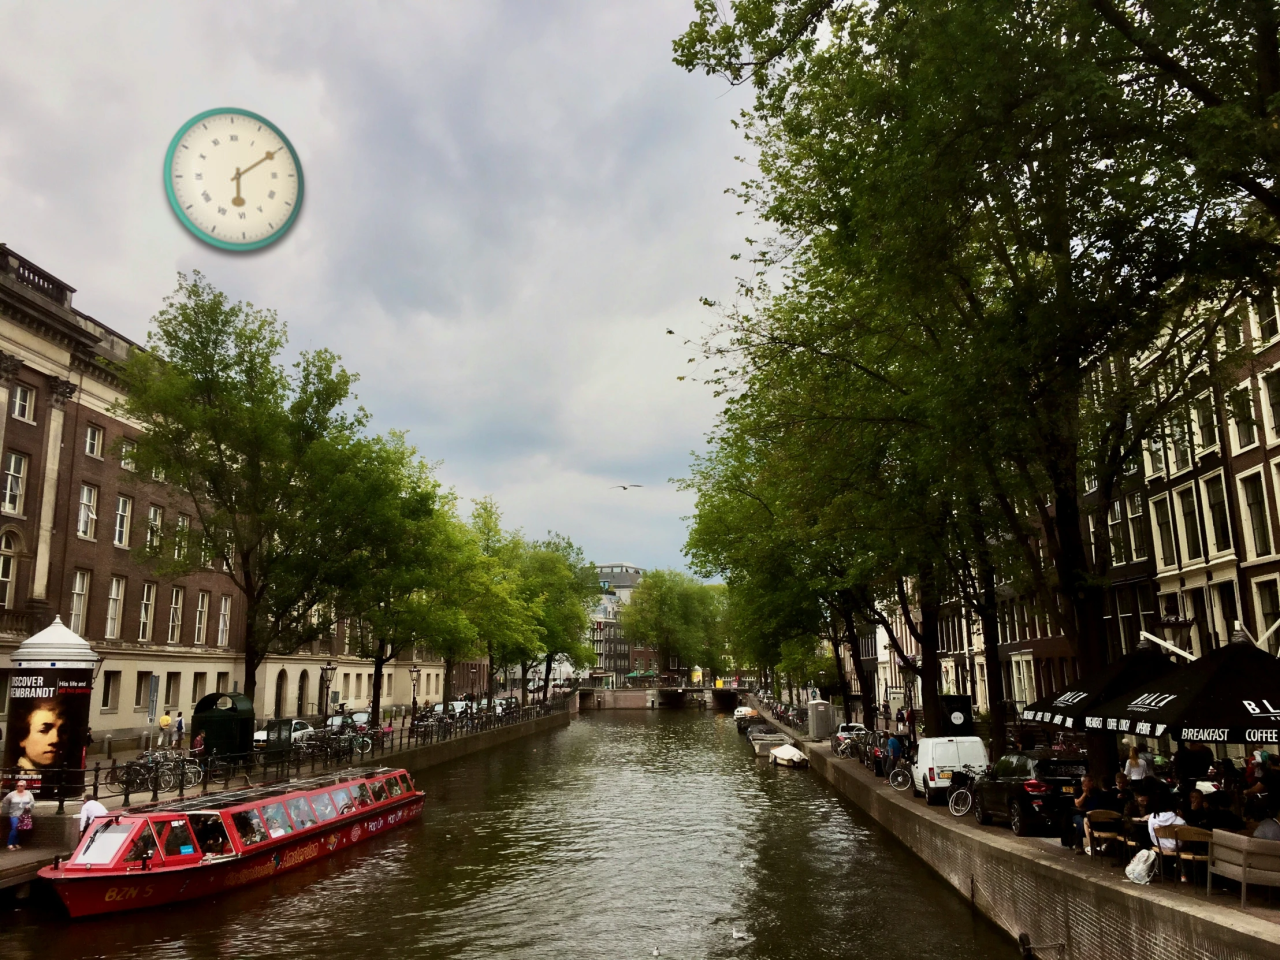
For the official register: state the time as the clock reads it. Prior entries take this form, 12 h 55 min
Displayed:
6 h 10 min
